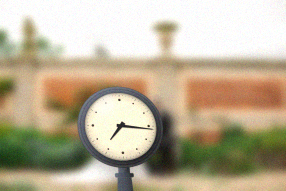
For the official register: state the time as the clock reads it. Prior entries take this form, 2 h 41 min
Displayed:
7 h 16 min
